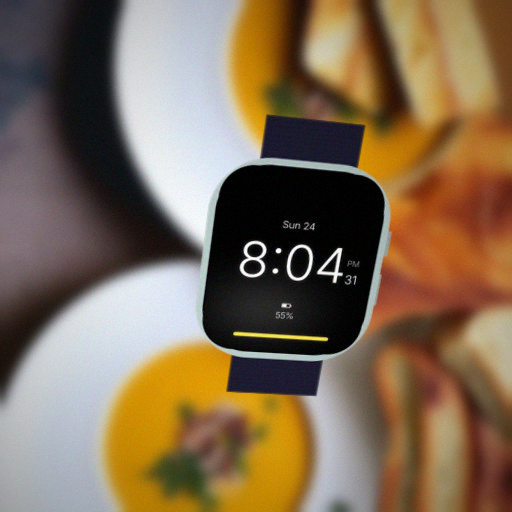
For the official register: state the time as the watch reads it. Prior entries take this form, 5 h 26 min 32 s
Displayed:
8 h 04 min 31 s
